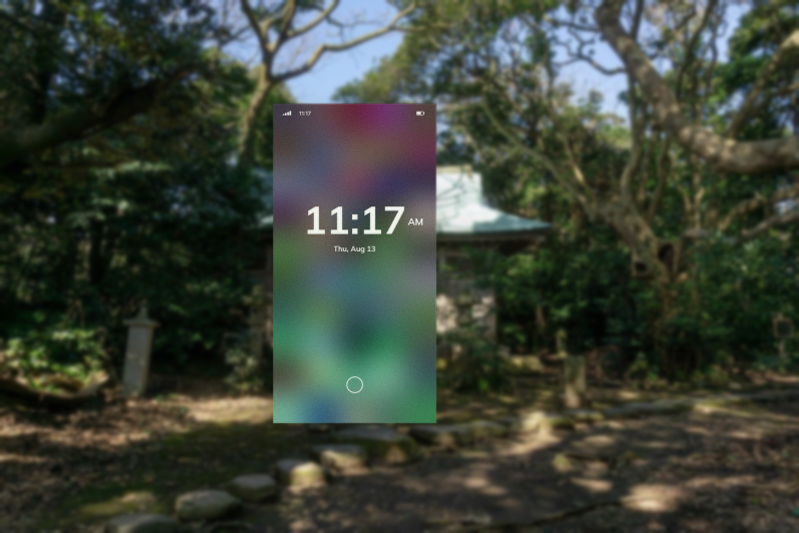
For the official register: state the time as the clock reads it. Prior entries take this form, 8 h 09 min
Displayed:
11 h 17 min
